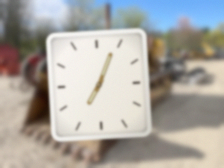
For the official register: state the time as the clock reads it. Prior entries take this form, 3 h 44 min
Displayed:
7 h 04 min
